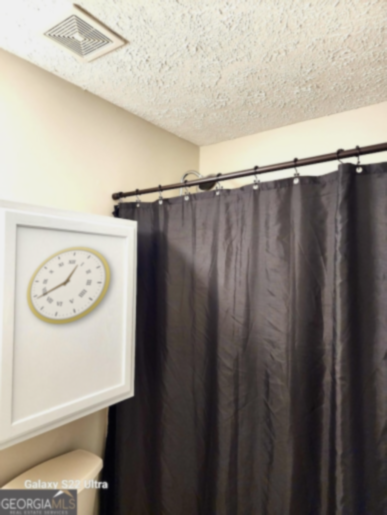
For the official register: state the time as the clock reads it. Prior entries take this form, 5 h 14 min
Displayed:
12 h 39 min
